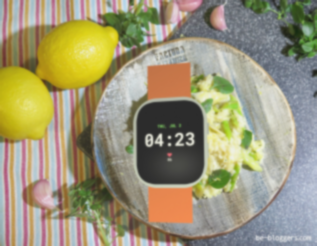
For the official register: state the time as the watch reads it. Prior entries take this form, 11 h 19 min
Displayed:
4 h 23 min
